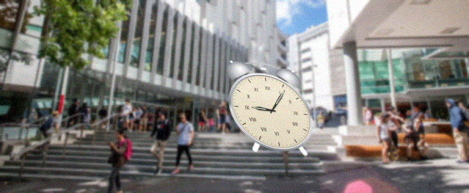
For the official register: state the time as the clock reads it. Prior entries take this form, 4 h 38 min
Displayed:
9 h 06 min
